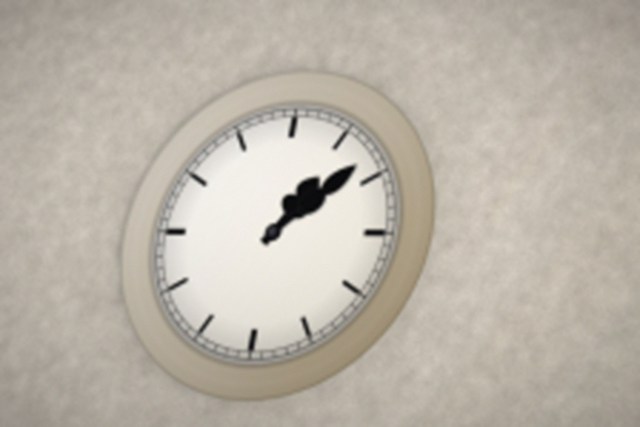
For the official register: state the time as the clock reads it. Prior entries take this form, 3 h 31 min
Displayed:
1 h 08 min
